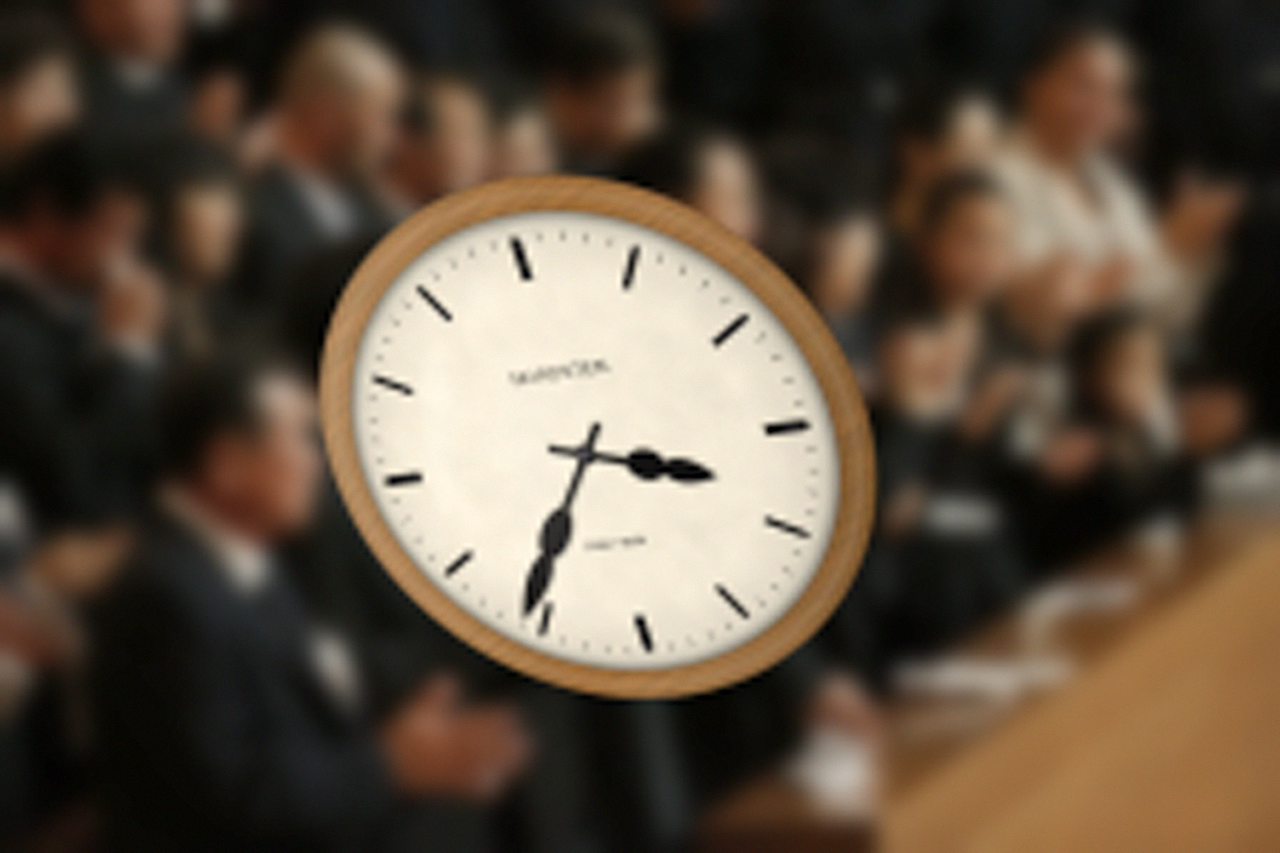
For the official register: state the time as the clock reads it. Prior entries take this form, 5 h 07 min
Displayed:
3 h 36 min
